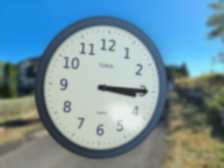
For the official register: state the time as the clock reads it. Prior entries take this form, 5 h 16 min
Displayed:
3 h 15 min
